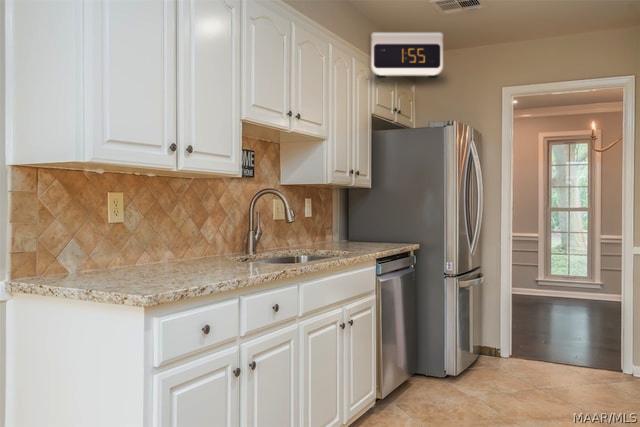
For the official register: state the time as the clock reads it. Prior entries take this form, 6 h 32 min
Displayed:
1 h 55 min
